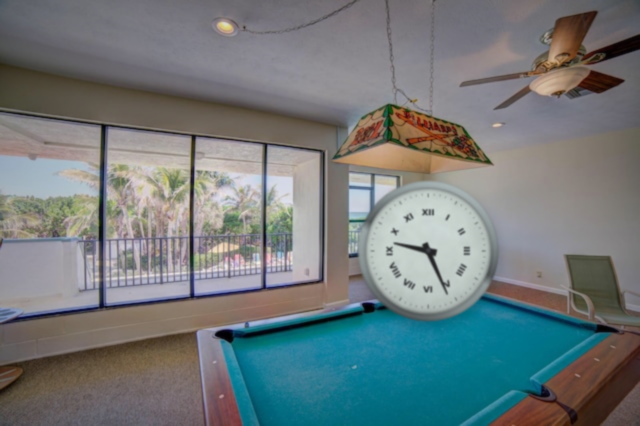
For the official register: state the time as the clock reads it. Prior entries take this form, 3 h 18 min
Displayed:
9 h 26 min
